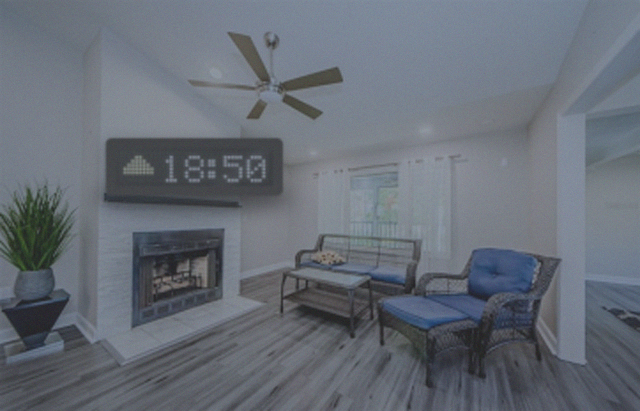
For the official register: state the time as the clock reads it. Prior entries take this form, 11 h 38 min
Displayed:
18 h 50 min
